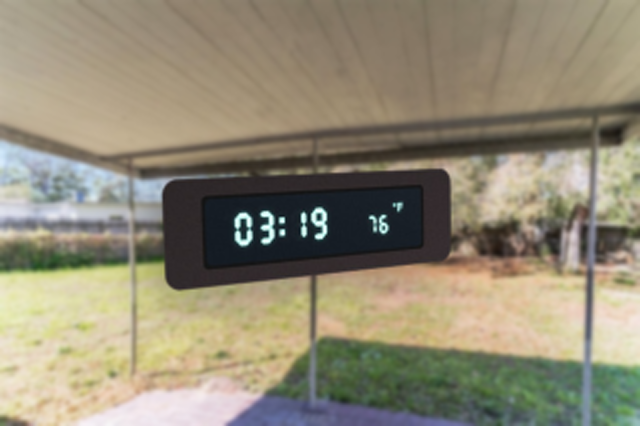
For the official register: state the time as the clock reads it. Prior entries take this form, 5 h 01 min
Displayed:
3 h 19 min
